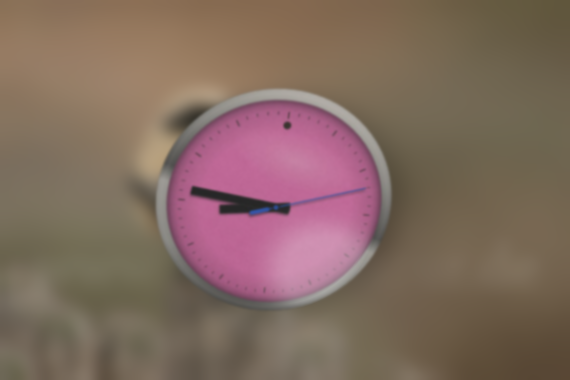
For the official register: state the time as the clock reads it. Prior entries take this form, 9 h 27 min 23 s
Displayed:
8 h 46 min 12 s
